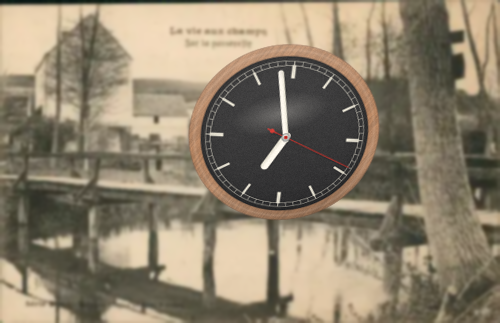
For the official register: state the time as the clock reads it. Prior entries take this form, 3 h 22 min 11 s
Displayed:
6 h 58 min 19 s
